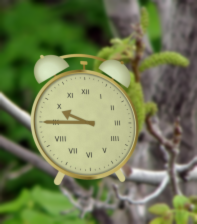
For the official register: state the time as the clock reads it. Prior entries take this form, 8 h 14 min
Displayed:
9 h 45 min
